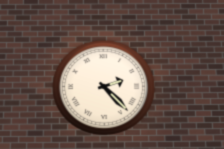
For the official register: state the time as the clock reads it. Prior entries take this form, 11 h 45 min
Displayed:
2 h 23 min
